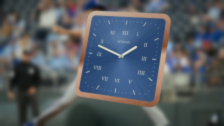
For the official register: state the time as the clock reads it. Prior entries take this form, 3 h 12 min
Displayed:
1 h 48 min
